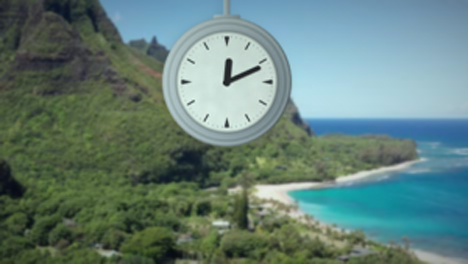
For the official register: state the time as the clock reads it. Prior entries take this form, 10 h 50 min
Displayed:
12 h 11 min
